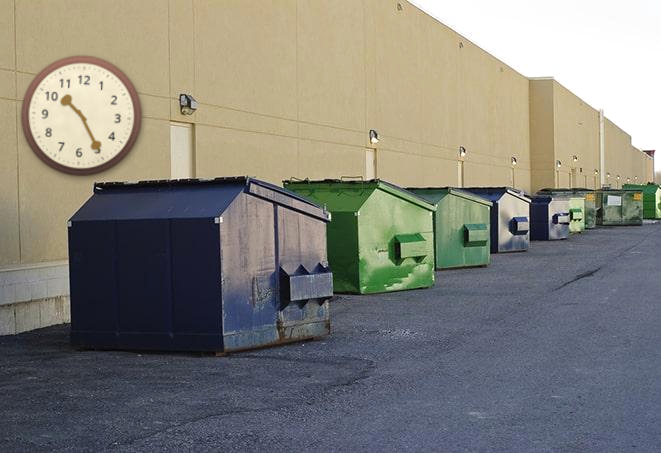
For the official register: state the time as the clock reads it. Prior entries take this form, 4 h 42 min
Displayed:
10 h 25 min
